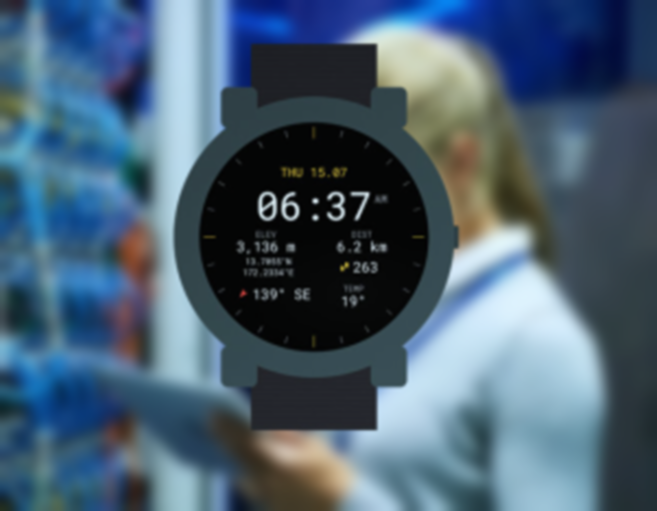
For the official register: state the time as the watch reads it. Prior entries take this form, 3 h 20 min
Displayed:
6 h 37 min
